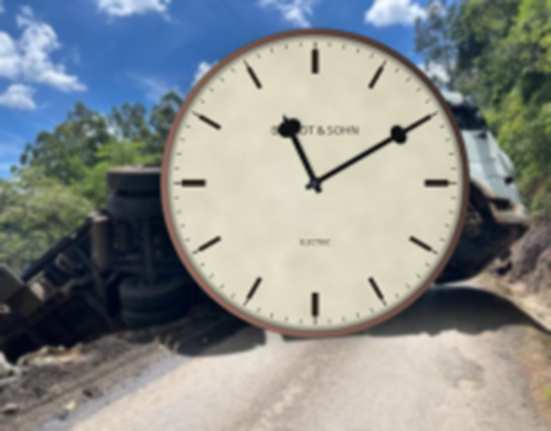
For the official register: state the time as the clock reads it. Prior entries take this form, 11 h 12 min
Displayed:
11 h 10 min
